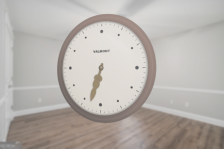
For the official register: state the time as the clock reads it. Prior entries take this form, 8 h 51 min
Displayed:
6 h 33 min
